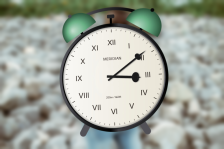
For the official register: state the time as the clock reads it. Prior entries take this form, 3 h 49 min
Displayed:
3 h 09 min
